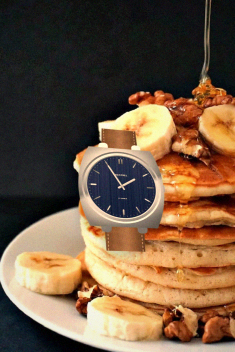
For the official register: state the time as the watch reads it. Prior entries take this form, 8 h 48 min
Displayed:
1 h 55 min
